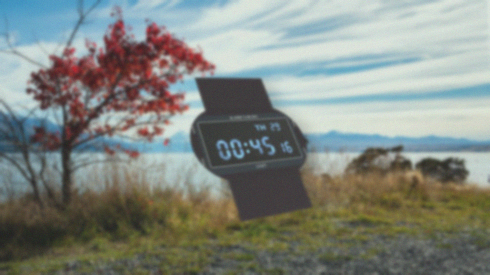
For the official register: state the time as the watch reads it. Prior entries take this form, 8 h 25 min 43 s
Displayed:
0 h 45 min 16 s
